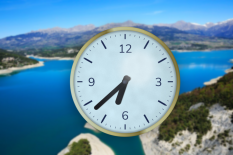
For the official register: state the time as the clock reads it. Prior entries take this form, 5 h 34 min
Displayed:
6 h 38 min
